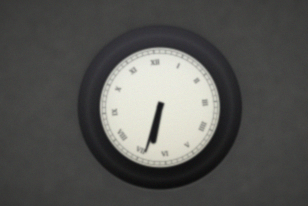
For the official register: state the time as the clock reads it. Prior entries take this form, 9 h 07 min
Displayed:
6 h 34 min
